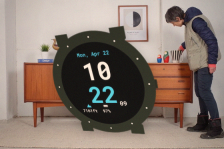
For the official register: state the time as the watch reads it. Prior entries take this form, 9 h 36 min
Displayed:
10 h 22 min
